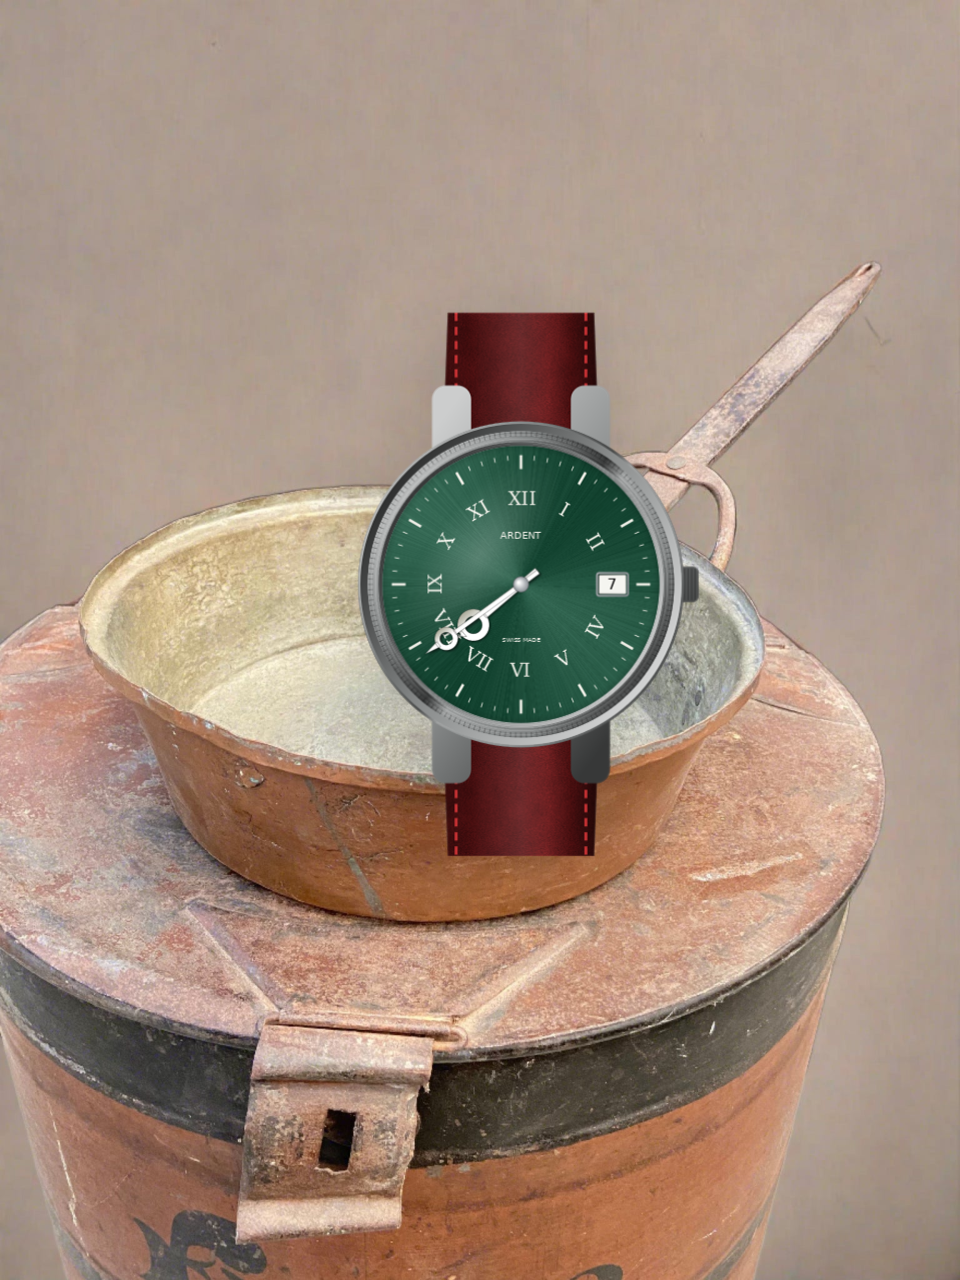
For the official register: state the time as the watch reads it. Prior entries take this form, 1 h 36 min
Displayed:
7 h 39 min
